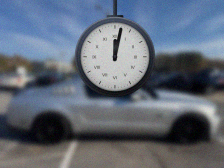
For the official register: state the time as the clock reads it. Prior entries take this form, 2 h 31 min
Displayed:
12 h 02 min
